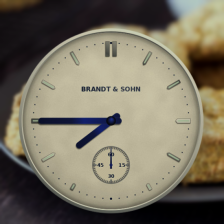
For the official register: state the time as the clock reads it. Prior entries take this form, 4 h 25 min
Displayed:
7 h 45 min
